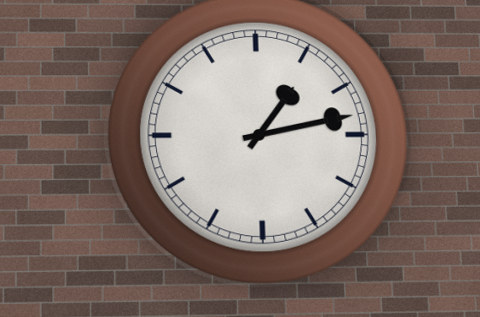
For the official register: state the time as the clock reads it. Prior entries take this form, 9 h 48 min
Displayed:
1 h 13 min
